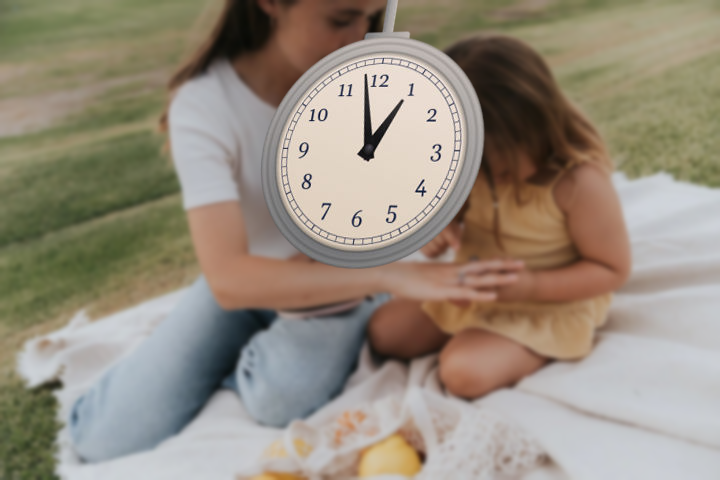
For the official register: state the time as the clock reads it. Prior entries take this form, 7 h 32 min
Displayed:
12 h 58 min
